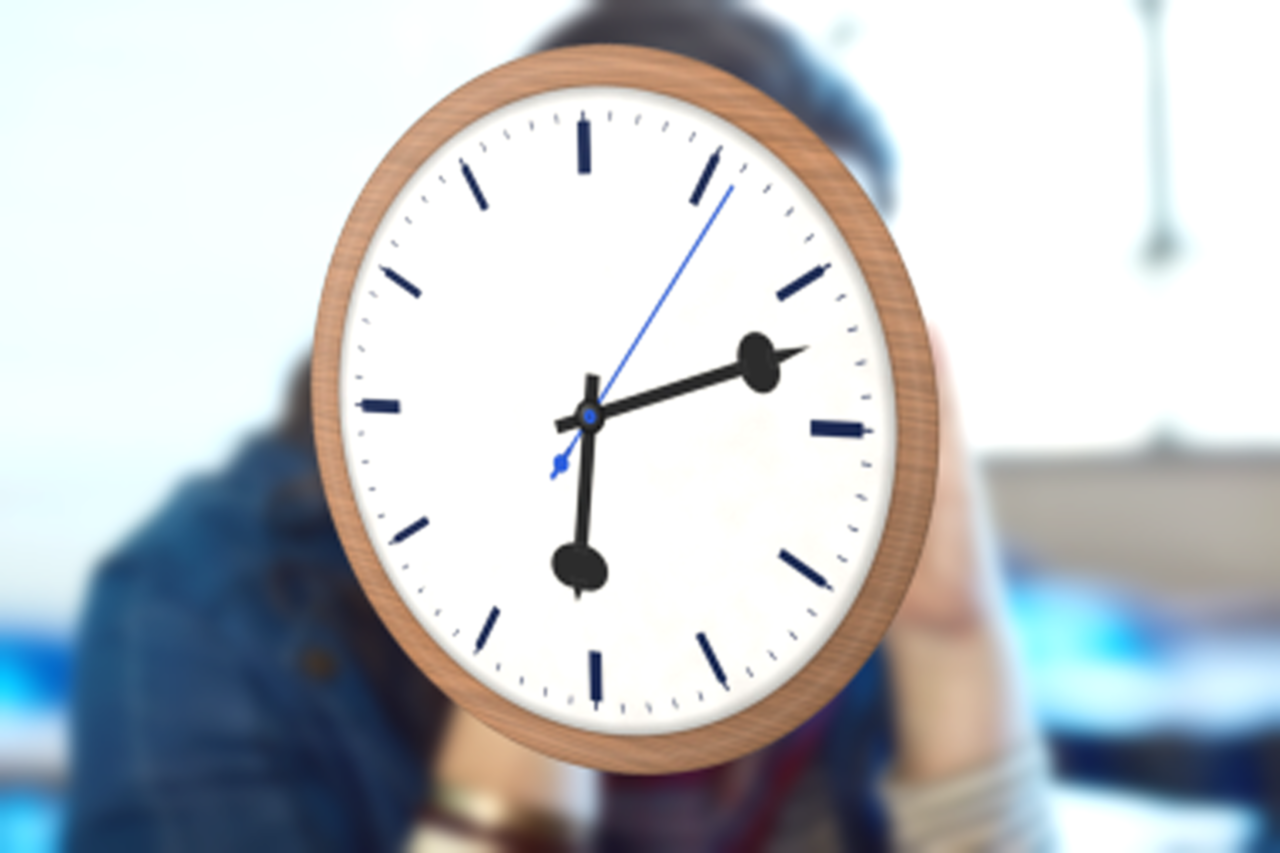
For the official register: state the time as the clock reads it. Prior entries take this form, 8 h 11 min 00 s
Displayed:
6 h 12 min 06 s
